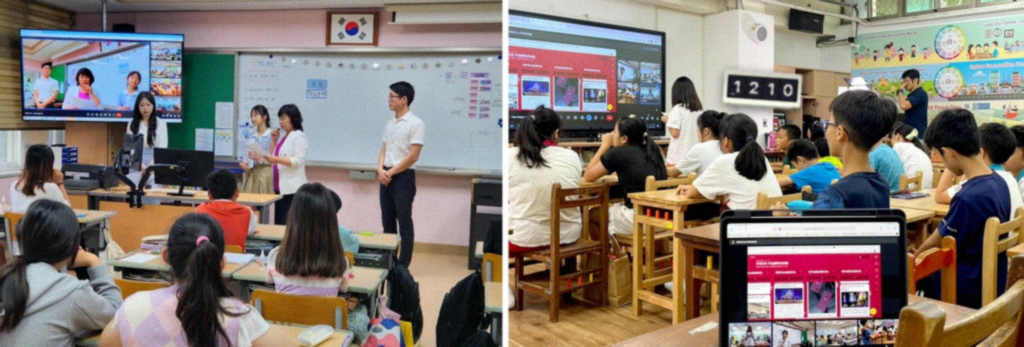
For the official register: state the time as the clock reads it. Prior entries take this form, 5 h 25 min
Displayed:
12 h 10 min
